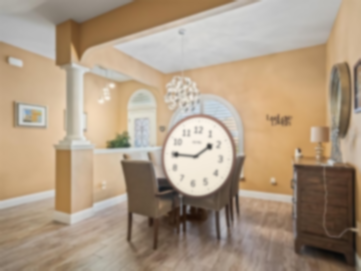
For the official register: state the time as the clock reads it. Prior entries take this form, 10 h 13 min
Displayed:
1 h 45 min
